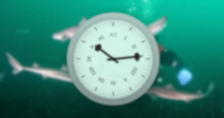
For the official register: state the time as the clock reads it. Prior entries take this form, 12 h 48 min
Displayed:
10 h 14 min
